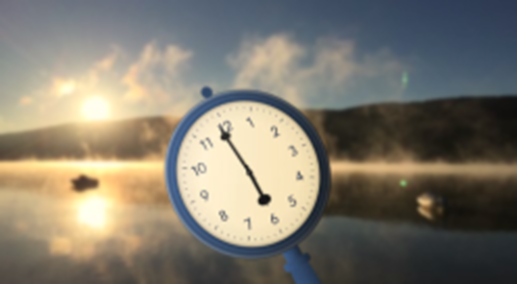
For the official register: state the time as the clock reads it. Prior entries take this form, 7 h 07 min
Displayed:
5 h 59 min
